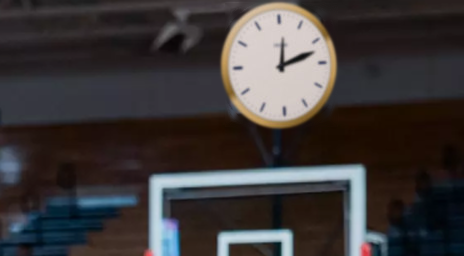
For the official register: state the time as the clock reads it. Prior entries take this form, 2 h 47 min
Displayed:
12 h 12 min
